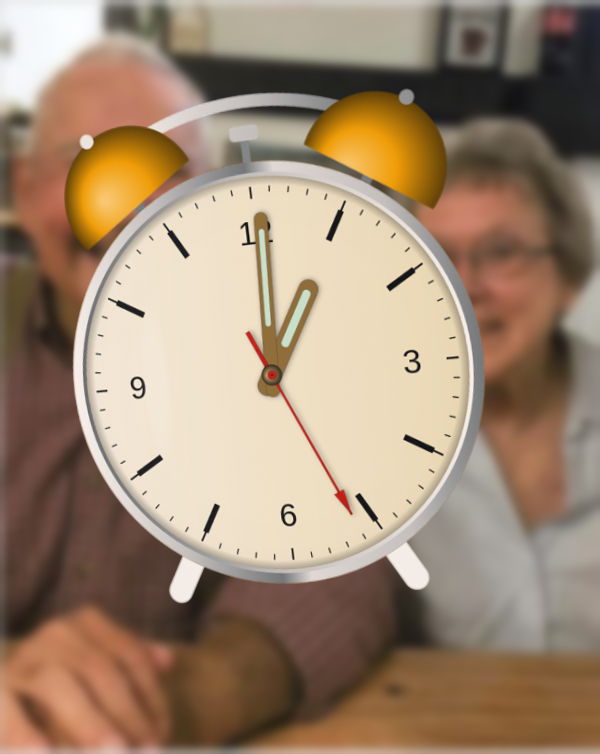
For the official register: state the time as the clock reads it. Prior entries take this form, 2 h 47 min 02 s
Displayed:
1 h 00 min 26 s
